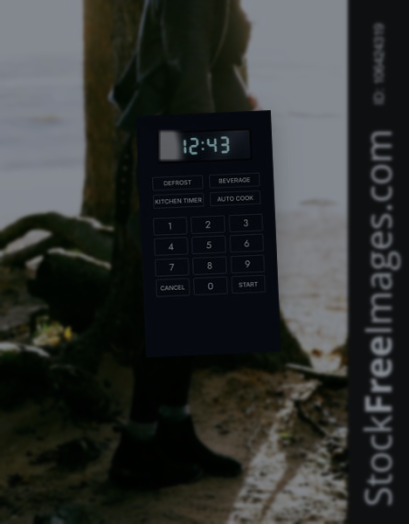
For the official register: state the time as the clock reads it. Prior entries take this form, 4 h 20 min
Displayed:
12 h 43 min
